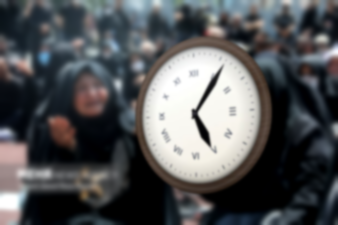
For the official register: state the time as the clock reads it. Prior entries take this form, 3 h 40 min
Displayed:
5 h 06 min
